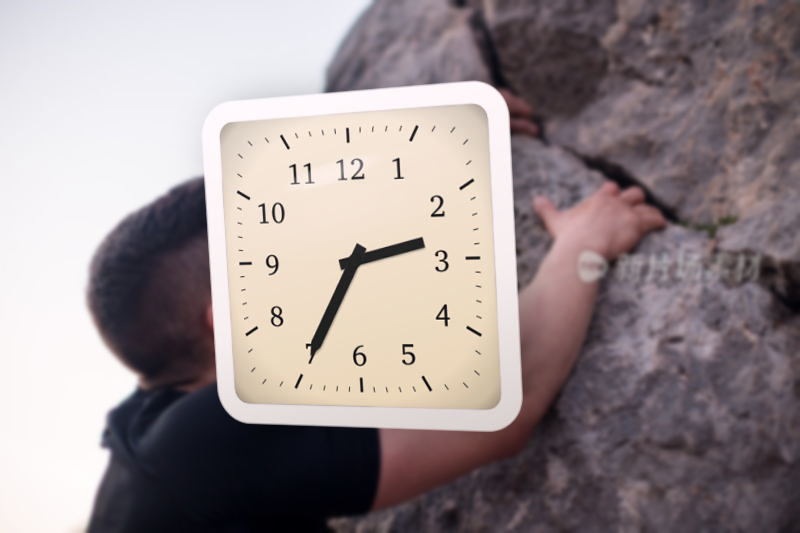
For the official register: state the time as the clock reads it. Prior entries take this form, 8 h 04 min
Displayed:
2 h 35 min
